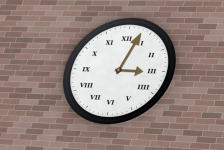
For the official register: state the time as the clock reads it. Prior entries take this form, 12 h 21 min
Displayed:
3 h 03 min
